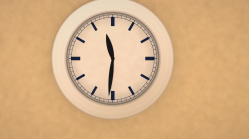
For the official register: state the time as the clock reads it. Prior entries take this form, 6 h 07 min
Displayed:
11 h 31 min
